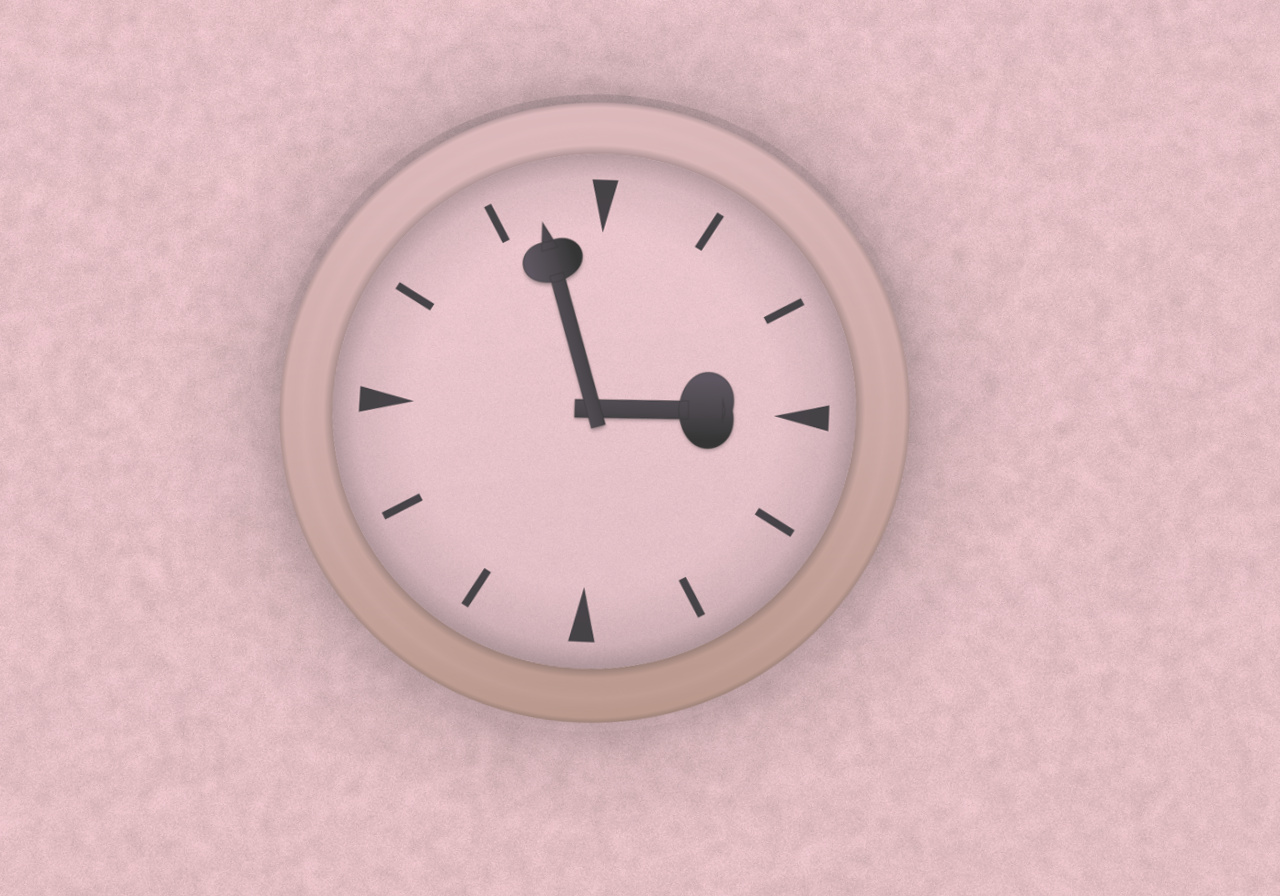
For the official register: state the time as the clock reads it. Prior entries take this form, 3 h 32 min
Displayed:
2 h 57 min
